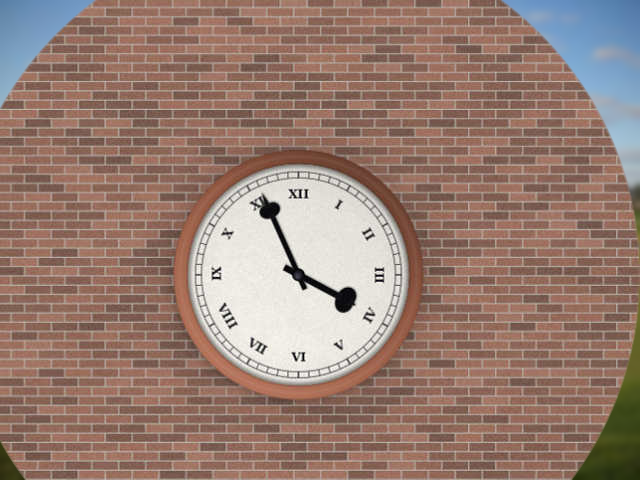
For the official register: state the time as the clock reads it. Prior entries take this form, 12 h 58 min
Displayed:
3 h 56 min
